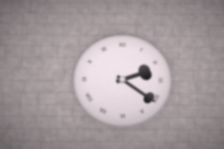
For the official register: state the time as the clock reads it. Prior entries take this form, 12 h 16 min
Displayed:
2 h 21 min
